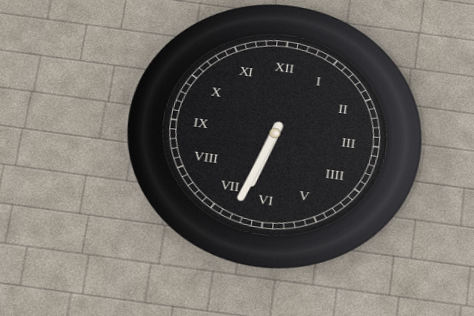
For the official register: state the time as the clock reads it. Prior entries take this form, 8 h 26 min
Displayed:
6 h 33 min
